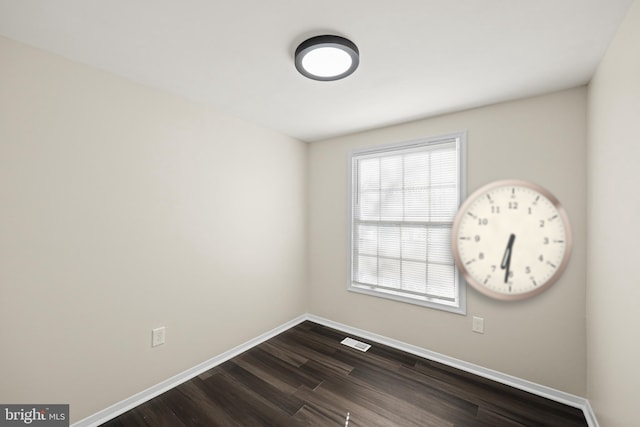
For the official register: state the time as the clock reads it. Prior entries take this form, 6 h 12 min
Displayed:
6 h 31 min
